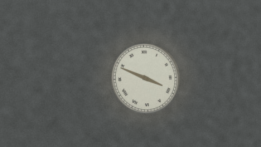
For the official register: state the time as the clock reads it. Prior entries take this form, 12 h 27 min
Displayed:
3 h 49 min
